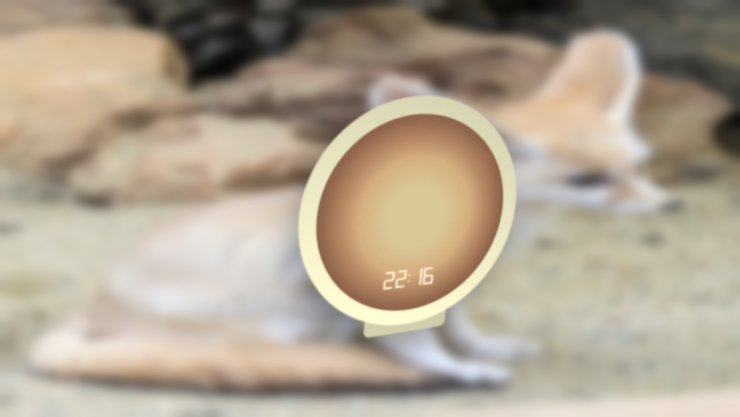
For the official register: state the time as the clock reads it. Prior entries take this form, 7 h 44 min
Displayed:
22 h 16 min
